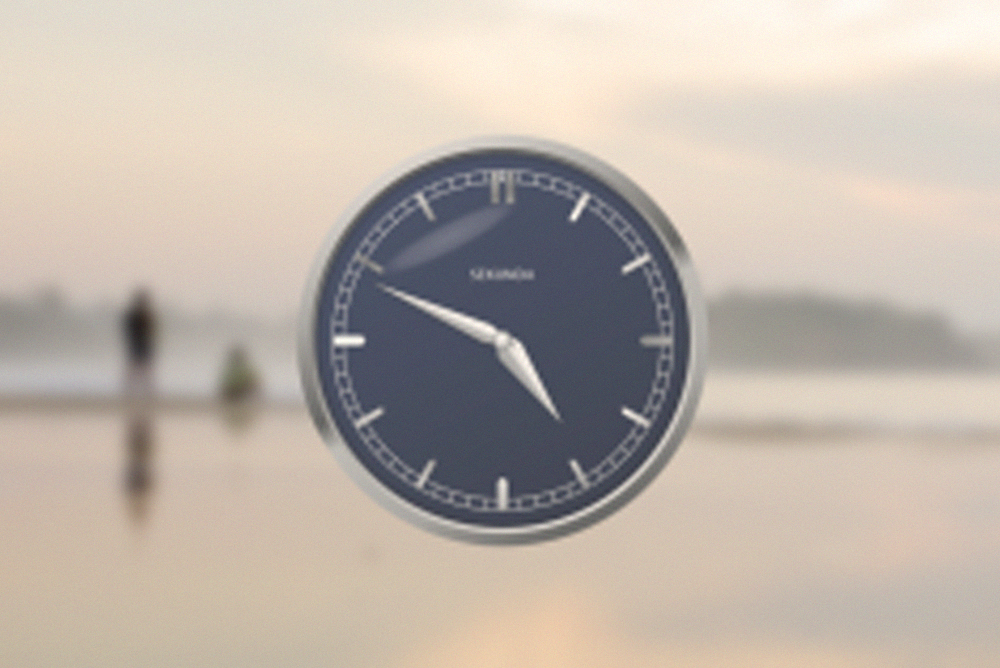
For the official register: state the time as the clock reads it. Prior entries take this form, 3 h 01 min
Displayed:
4 h 49 min
